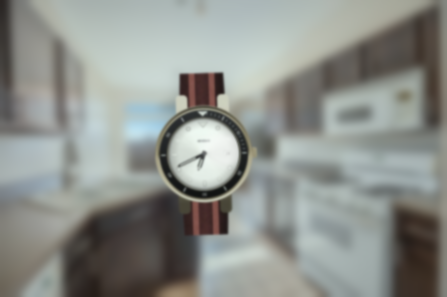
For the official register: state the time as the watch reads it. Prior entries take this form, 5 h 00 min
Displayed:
6 h 41 min
